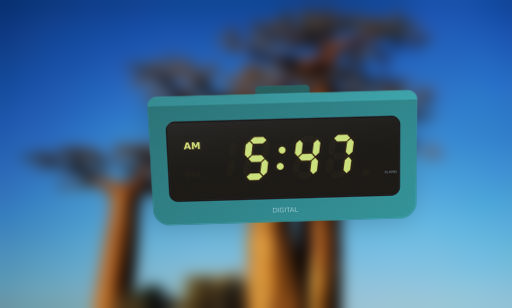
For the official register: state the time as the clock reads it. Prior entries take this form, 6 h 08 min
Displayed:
5 h 47 min
